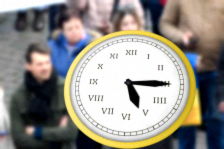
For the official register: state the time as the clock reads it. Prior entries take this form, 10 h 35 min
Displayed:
5 h 15 min
